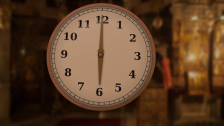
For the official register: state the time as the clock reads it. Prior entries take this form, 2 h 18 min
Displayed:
6 h 00 min
